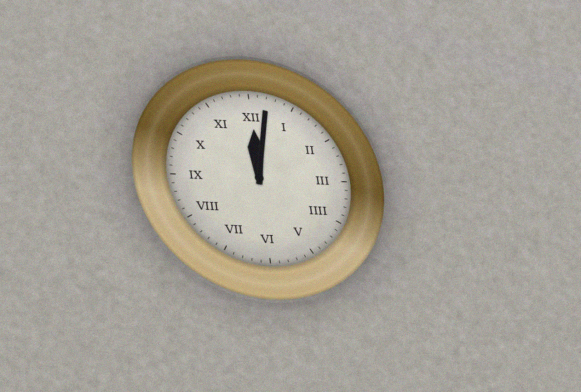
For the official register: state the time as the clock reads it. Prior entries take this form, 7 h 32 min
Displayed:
12 h 02 min
